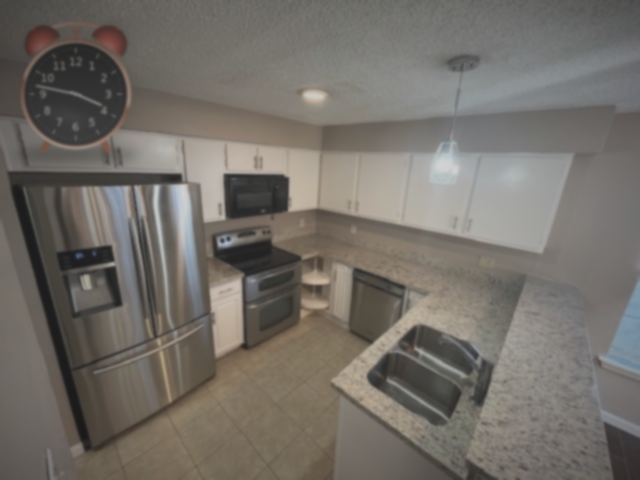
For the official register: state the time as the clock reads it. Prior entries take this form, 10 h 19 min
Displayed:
3 h 47 min
